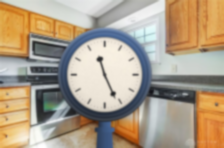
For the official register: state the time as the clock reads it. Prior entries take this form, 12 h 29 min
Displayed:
11 h 26 min
